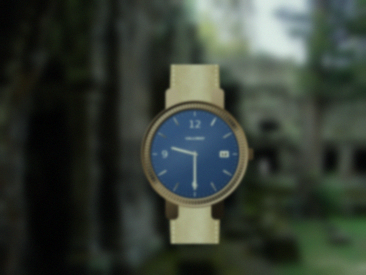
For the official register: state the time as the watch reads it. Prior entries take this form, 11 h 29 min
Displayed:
9 h 30 min
